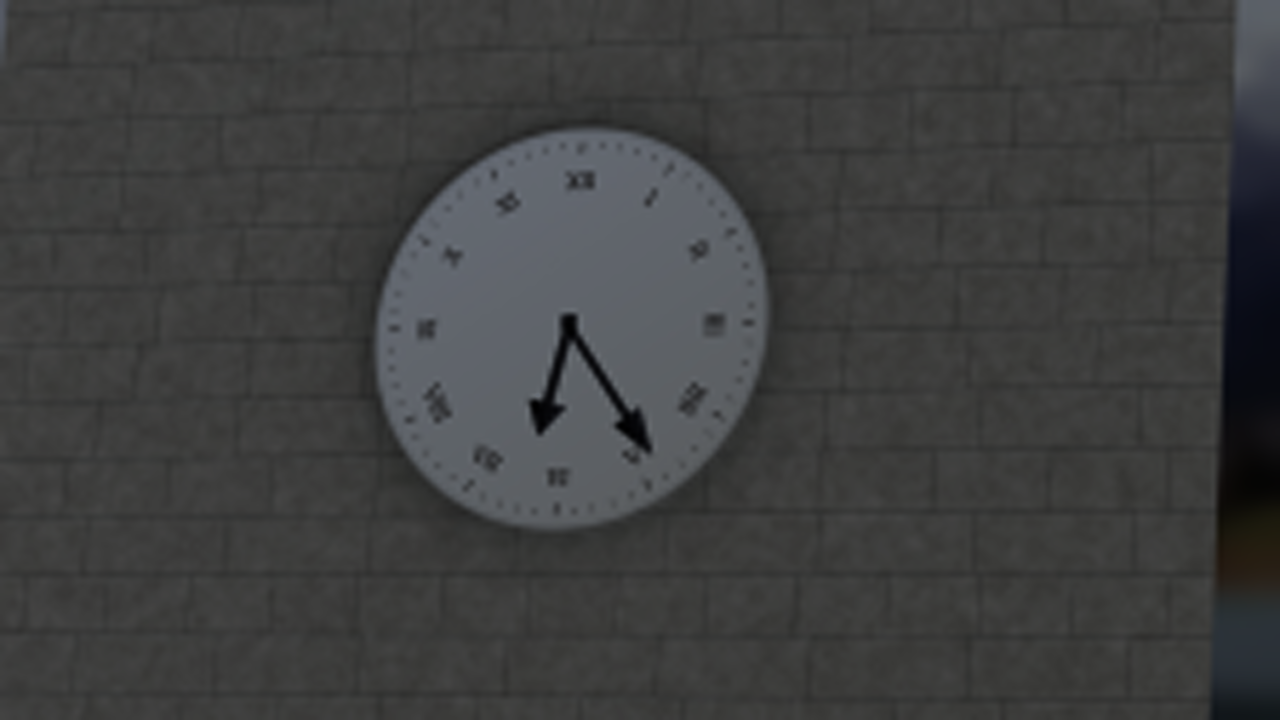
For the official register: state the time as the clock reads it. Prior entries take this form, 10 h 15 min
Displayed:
6 h 24 min
